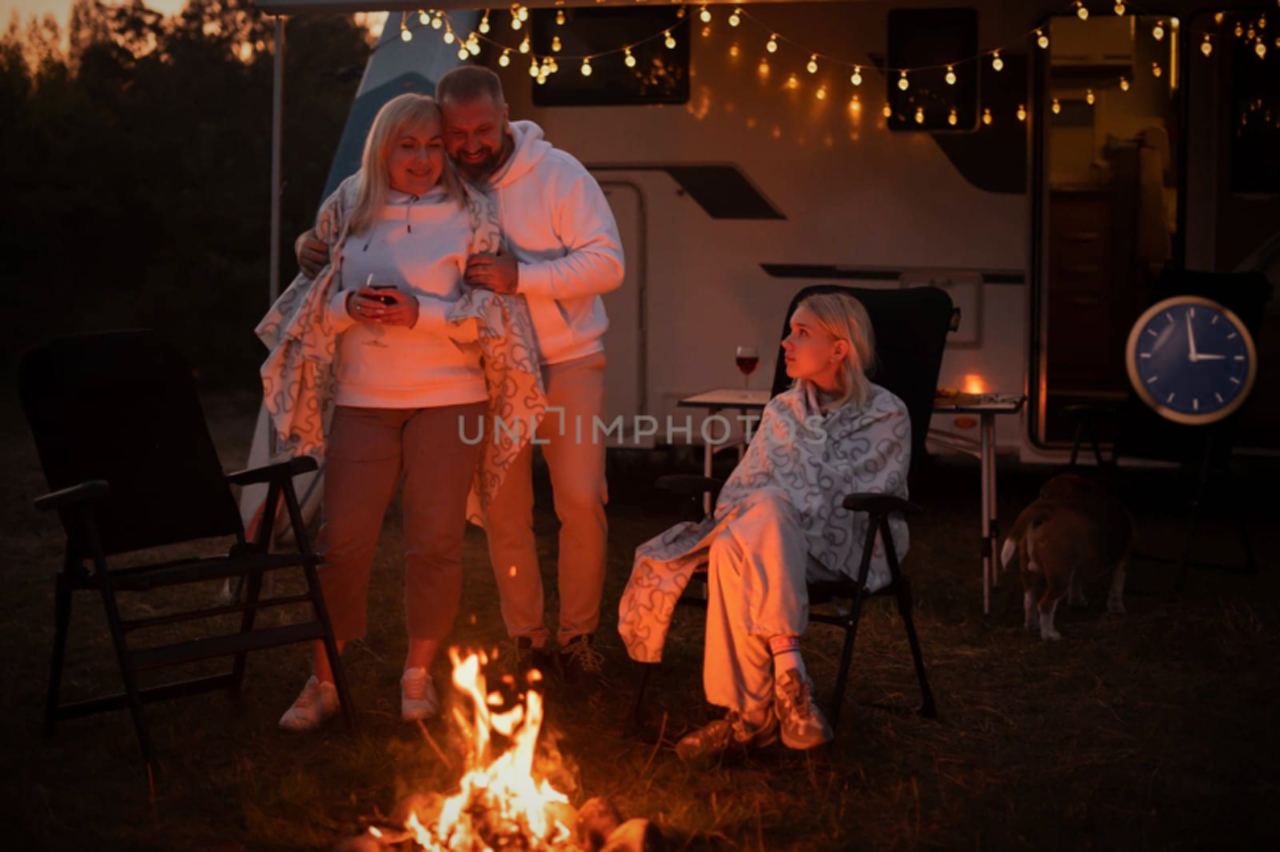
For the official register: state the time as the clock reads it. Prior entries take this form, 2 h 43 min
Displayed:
2 h 59 min
